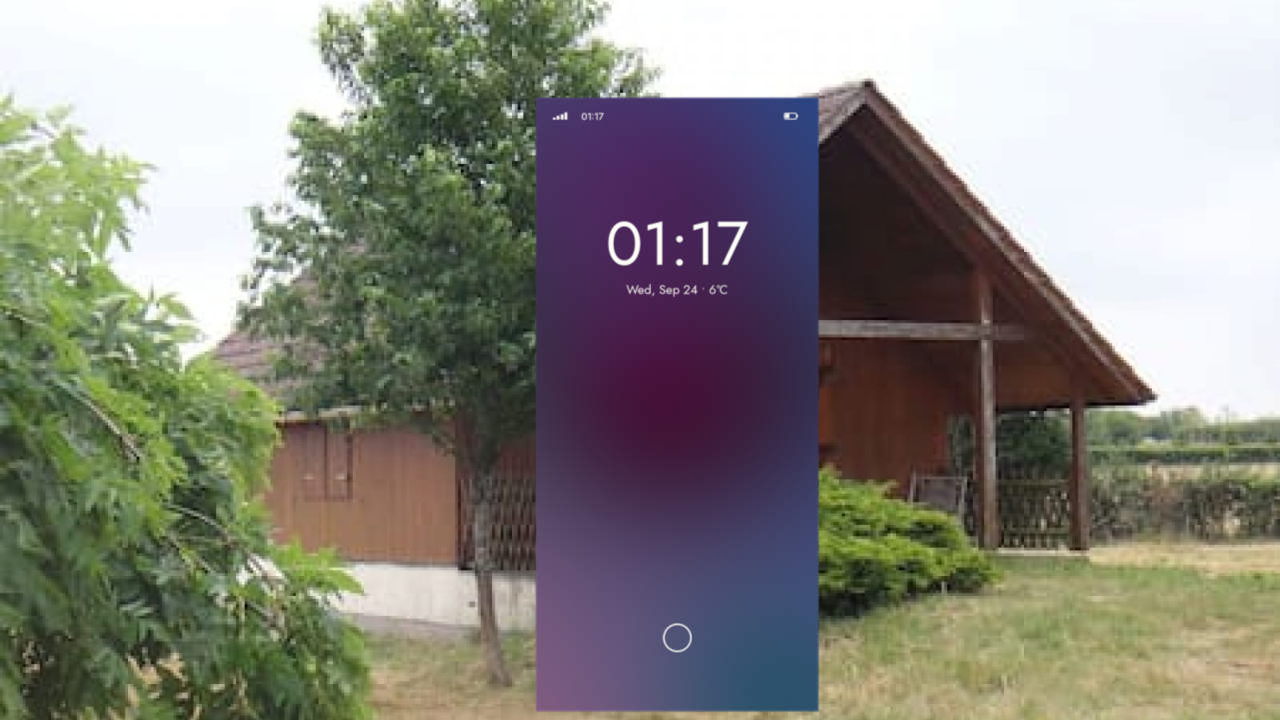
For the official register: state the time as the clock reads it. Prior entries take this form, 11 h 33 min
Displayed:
1 h 17 min
